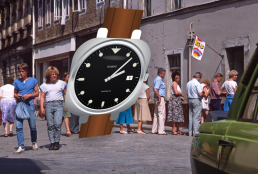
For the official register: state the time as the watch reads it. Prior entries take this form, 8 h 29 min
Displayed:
2 h 07 min
